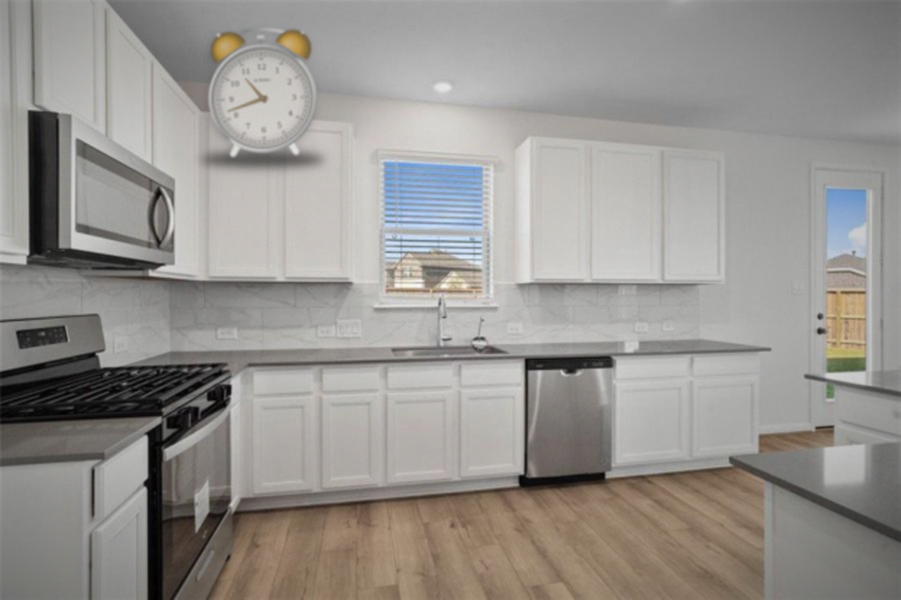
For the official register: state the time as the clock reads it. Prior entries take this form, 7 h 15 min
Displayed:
10 h 42 min
